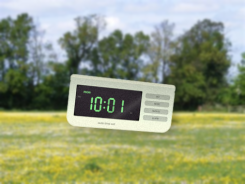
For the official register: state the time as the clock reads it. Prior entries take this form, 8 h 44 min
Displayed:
10 h 01 min
